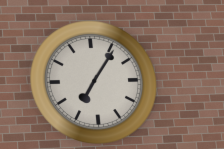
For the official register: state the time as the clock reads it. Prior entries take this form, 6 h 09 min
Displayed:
7 h 06 min
